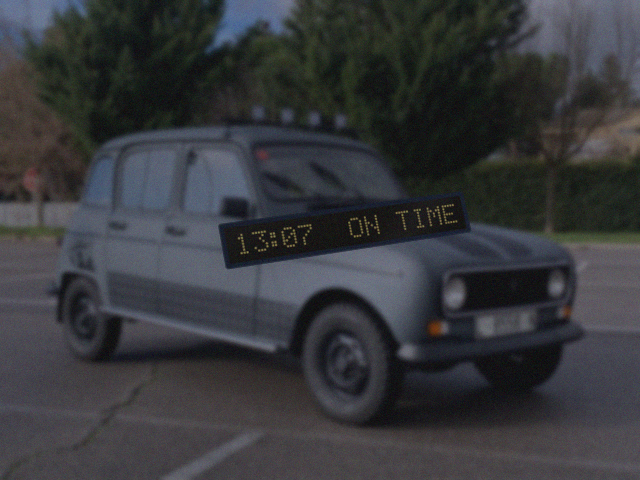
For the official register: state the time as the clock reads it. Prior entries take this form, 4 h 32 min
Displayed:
13 h 07 min
